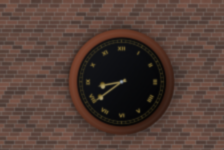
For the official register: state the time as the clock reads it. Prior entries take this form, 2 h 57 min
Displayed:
8 h 39 min
